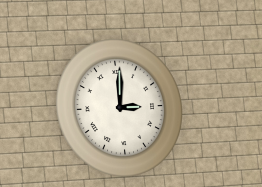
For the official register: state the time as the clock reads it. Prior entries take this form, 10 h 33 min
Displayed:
3 h 01 min
